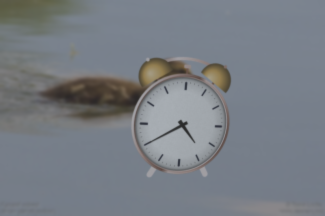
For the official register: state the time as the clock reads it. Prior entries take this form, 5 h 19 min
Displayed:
4 h 40 min
